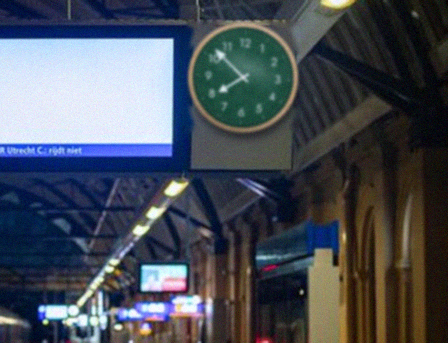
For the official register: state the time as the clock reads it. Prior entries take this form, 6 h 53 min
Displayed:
7 h 52 min
